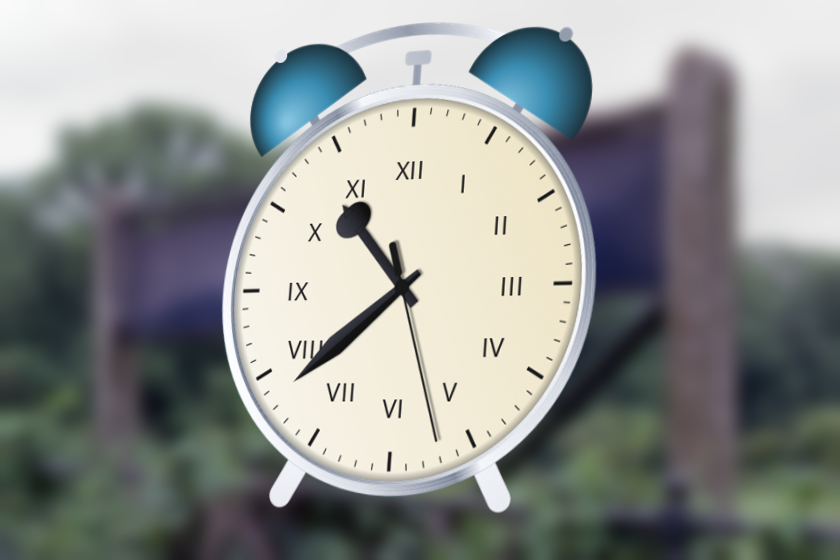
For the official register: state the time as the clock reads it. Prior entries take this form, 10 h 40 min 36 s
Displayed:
10 h 38 min 27 s
